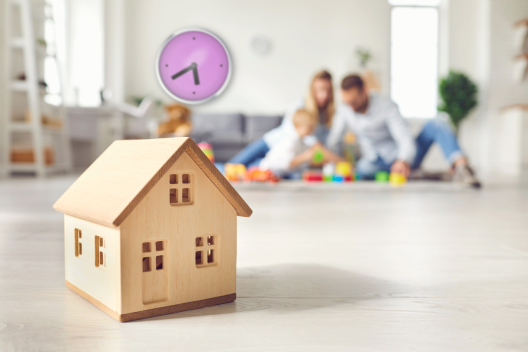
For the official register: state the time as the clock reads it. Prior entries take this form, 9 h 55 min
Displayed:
5 h 40 min
